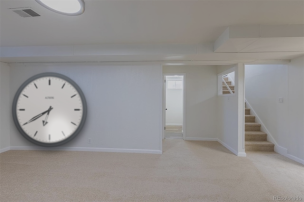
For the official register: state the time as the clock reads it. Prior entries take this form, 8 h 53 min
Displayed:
6 h 40 min
